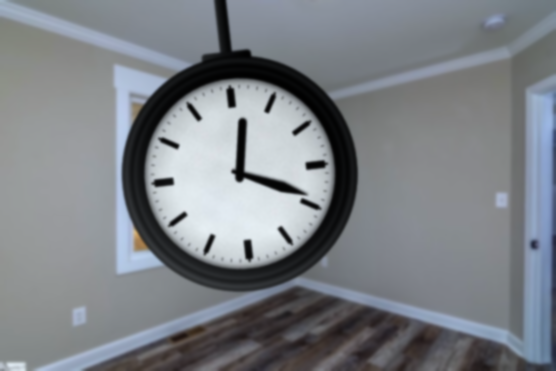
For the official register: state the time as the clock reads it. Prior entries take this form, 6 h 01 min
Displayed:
12 h 19 min
